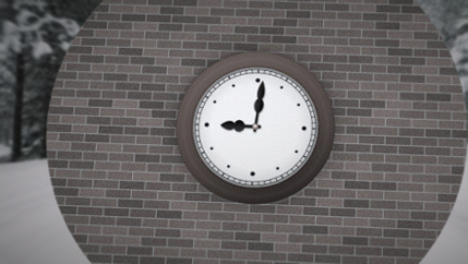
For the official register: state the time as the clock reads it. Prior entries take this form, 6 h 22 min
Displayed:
9 h 01 min
